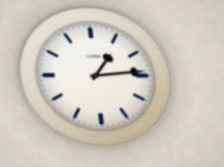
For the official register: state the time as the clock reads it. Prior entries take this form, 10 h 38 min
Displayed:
1 h 14 min
